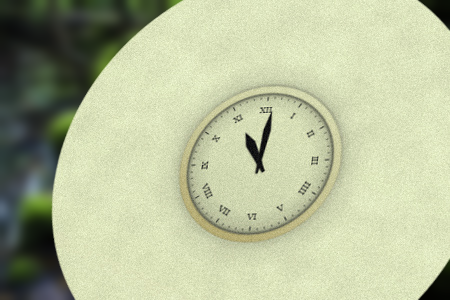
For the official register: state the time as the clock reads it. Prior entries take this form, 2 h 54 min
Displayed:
11 h 01 min
